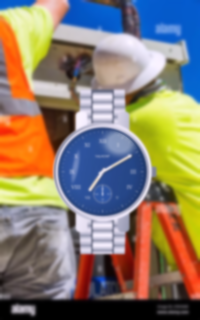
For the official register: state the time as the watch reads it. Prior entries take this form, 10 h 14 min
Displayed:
7 h 10 min
